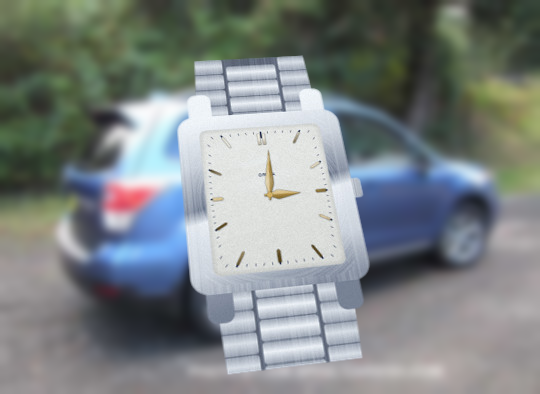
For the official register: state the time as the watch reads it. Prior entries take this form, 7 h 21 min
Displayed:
3 h 01 min
